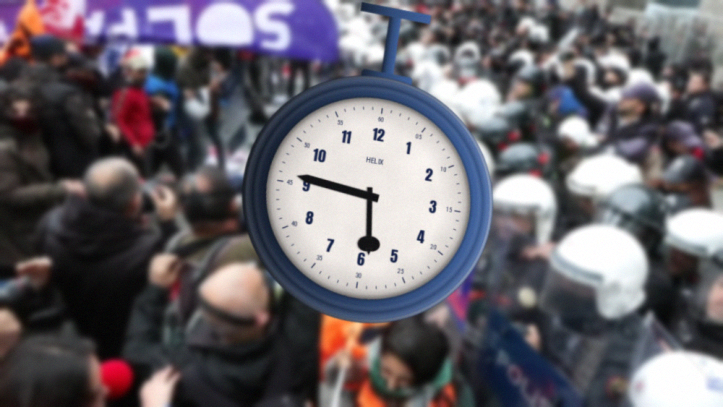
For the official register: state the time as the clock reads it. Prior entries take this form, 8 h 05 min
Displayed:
5 h 46 min
